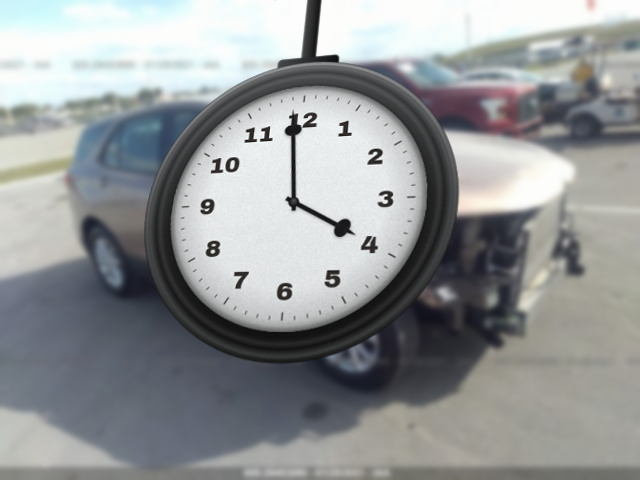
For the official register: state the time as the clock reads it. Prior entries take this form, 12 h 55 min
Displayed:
3 h 59 min
